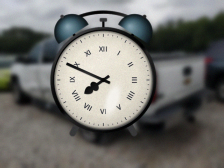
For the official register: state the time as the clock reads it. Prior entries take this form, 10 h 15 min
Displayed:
7 h 49 min
